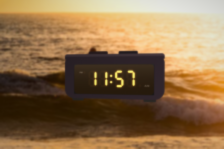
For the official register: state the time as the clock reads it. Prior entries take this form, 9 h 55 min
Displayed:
11 h 57 min
